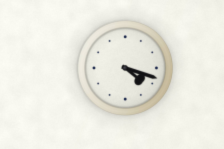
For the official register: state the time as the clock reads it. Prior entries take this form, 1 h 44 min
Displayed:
4 h 18 min
